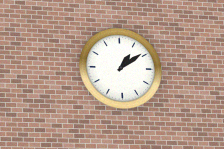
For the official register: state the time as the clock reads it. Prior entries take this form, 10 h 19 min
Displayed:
1 h 09 min
